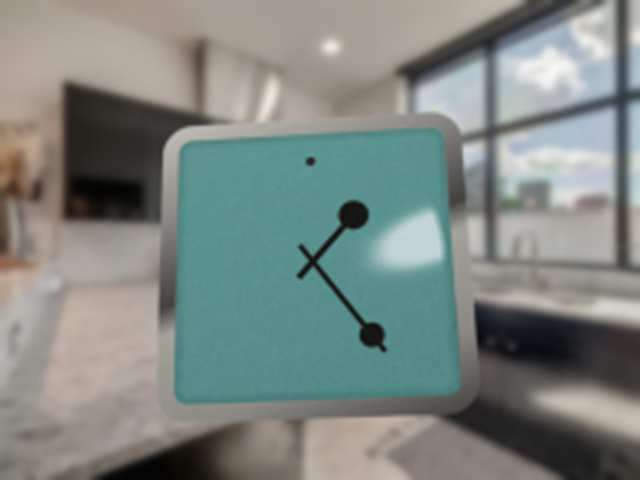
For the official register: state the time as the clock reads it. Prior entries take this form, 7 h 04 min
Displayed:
1 h 24 min
